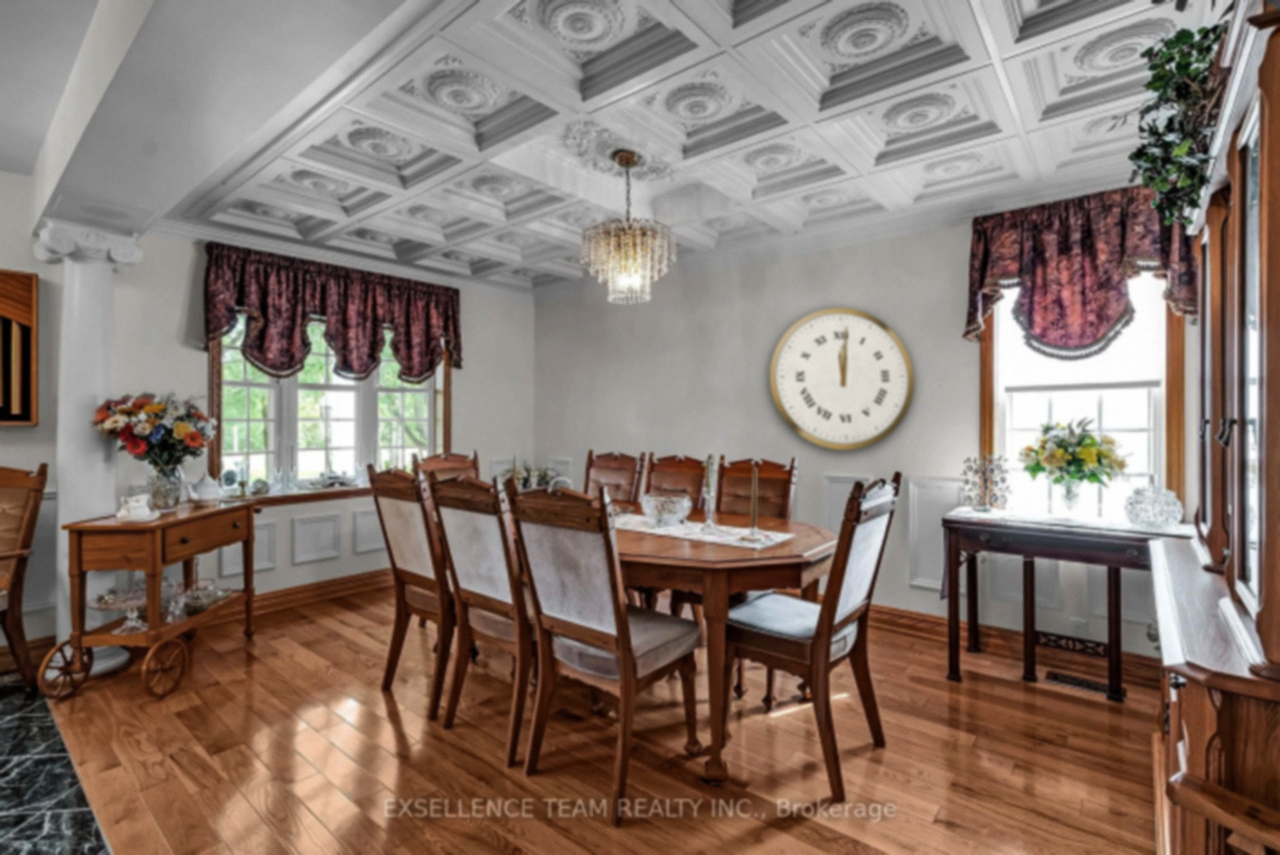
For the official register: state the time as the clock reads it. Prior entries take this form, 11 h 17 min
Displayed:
12 h 01 min
